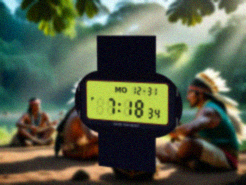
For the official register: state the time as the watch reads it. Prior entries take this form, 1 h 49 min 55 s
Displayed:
7 h 18 min 34 s
